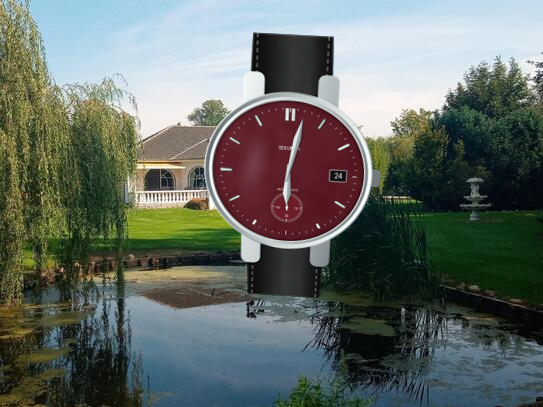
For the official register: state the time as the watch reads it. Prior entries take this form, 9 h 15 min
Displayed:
6 h 02 min
